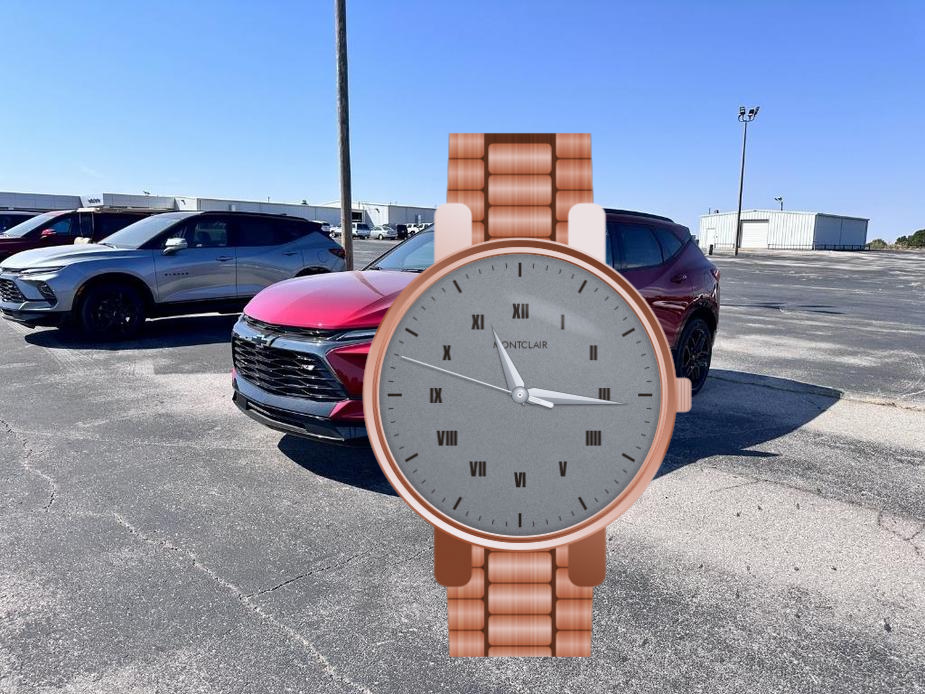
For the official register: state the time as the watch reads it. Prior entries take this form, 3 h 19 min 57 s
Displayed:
11 h 15 min 48 s
